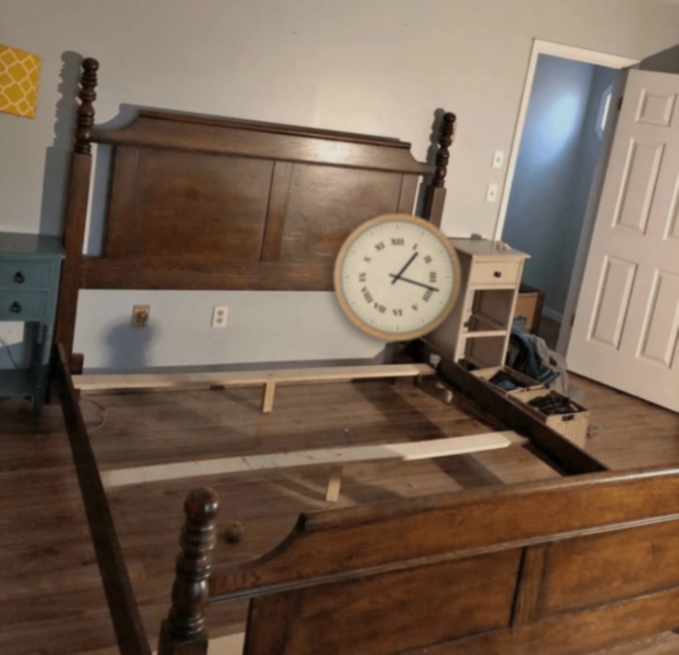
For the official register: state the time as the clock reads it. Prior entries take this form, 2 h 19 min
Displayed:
1 h 18 min
